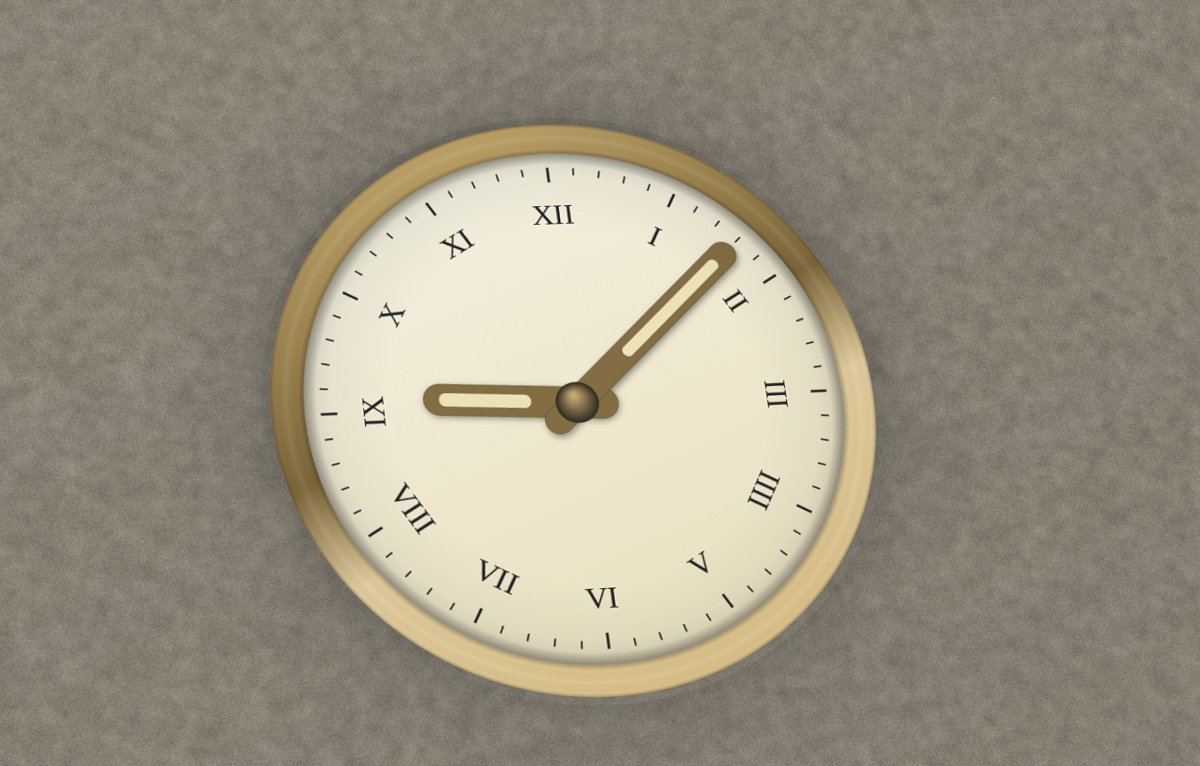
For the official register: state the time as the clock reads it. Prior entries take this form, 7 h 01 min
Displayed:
9 h 08 min
